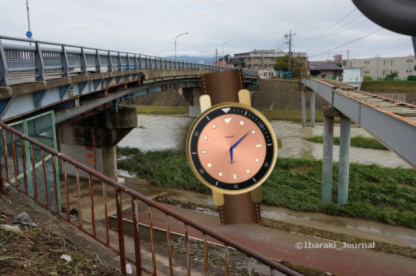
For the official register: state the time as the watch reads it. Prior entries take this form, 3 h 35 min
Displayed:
6 h 09 min
